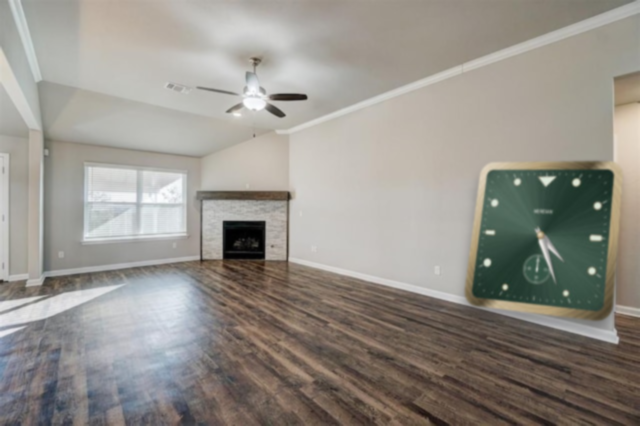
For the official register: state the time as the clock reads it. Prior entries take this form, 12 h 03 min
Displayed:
4 h 26 min
